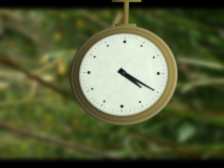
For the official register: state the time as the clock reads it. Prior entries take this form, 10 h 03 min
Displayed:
4 h 20 min
